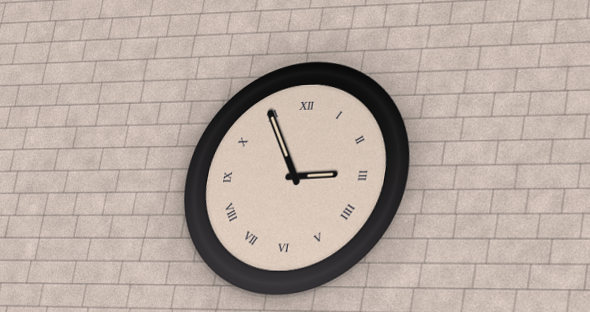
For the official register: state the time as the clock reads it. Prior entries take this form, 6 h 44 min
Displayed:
2 h 55 min
